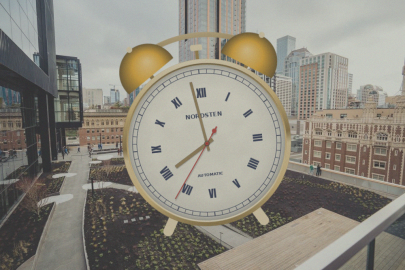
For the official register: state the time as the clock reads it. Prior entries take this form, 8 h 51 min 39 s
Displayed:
7 h 58 min 36 s
